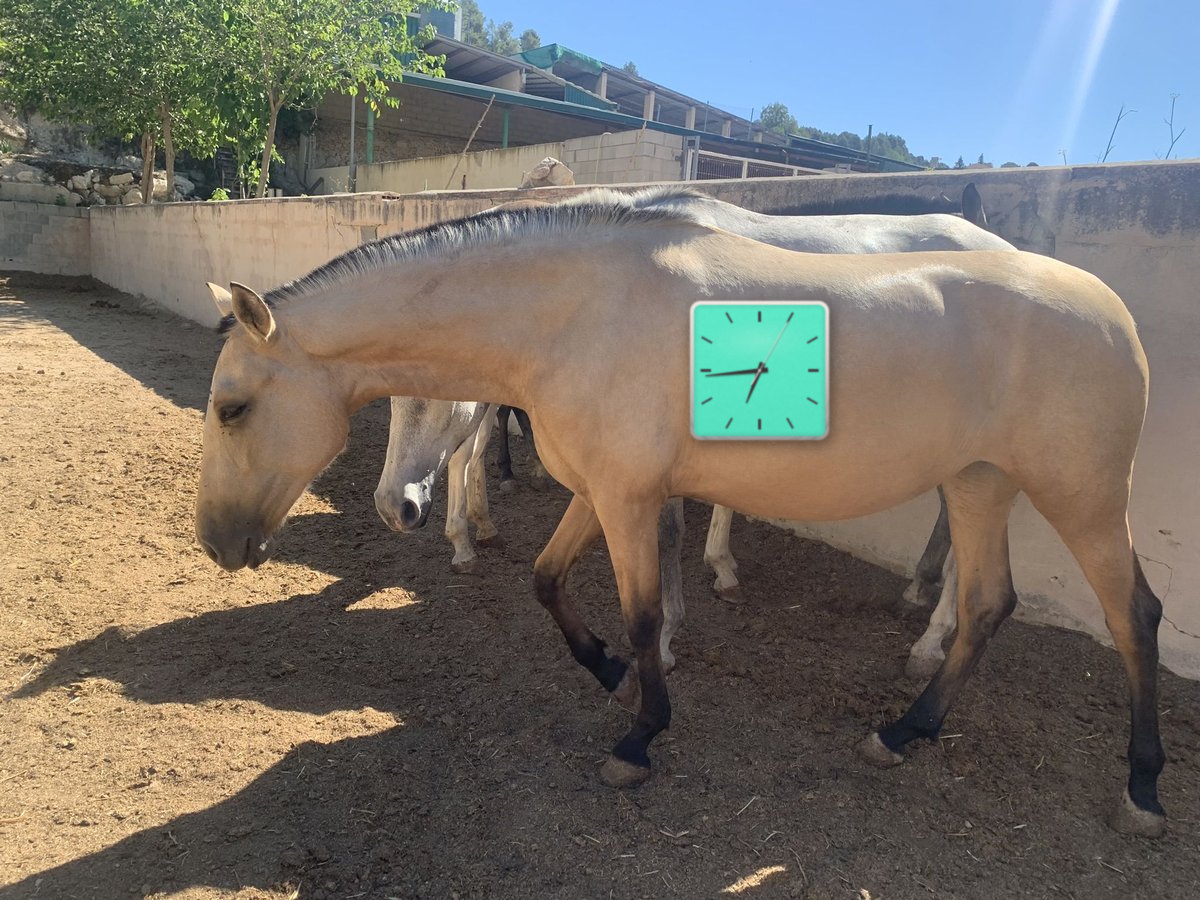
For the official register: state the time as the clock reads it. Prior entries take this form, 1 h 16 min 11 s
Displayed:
6 h 44 min 05 s
